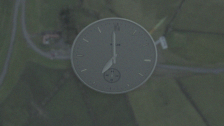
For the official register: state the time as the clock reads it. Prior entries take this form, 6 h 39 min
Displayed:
6 h 59 min
